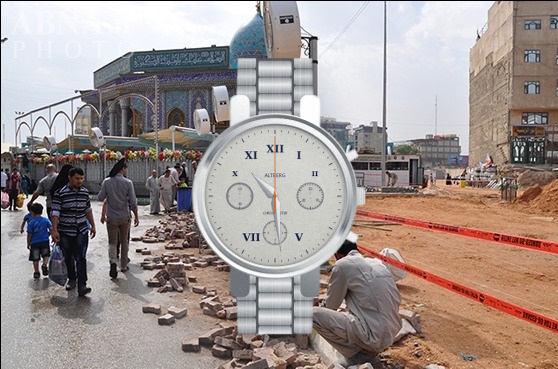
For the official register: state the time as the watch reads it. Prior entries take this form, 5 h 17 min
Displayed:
10 h 29 min
